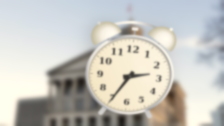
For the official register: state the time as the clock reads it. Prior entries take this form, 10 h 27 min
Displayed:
2 h 35 min
